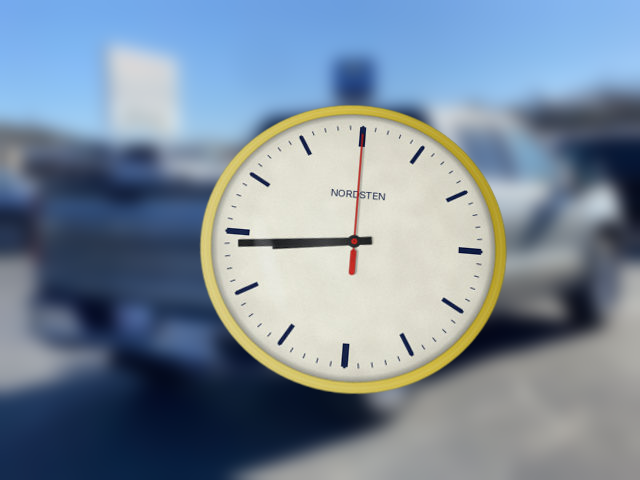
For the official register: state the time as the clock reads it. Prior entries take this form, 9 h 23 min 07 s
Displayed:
8 h 44 min 00 s
